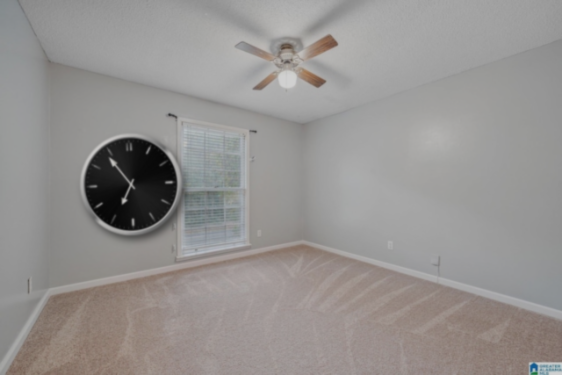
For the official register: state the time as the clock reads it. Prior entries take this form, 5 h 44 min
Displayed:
6 h 54 min
